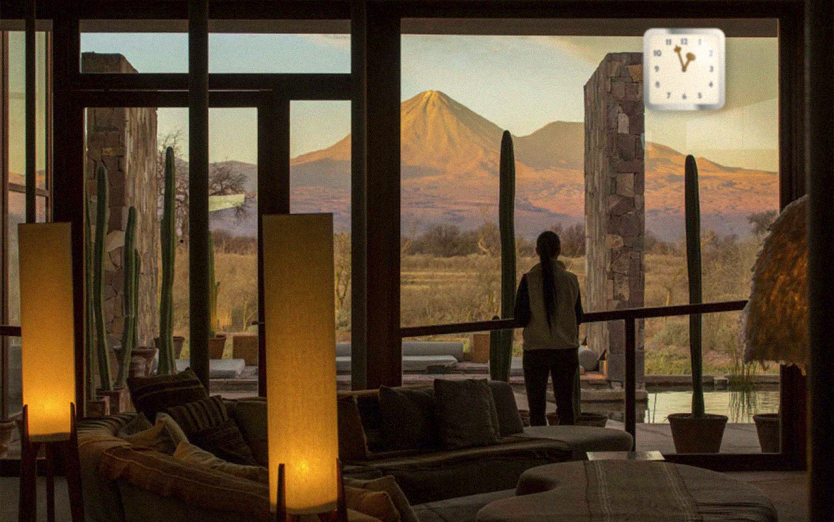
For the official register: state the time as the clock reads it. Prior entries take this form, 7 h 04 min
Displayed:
12 h 57 min
